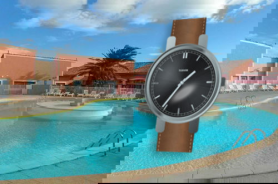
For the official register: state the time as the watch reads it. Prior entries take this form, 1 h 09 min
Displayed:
1 h 36 min
